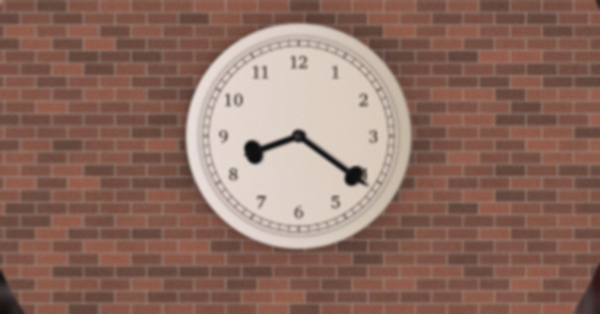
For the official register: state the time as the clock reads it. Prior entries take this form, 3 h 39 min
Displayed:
8 h 21 min
